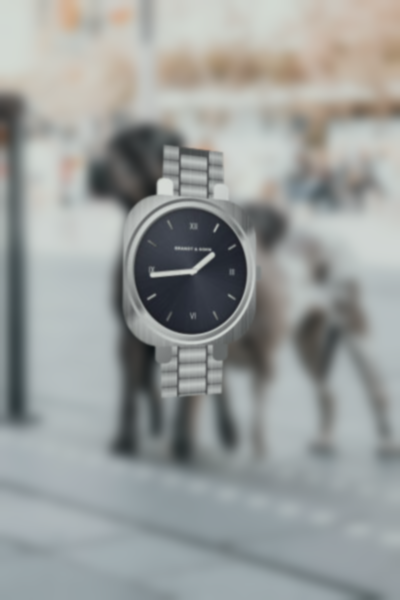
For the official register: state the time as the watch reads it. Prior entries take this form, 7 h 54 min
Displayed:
1 h 44 min
